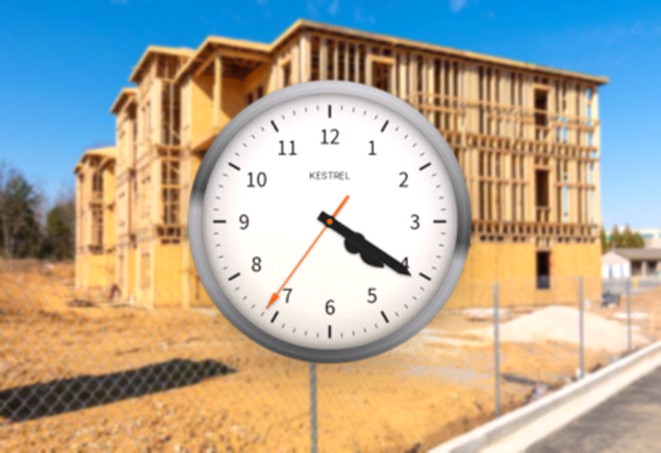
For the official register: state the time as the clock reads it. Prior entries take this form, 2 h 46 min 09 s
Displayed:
4 h 20 min 36 s
